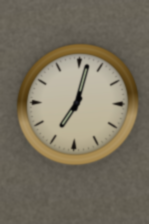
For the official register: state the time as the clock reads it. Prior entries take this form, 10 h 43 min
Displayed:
7 h 02 min
